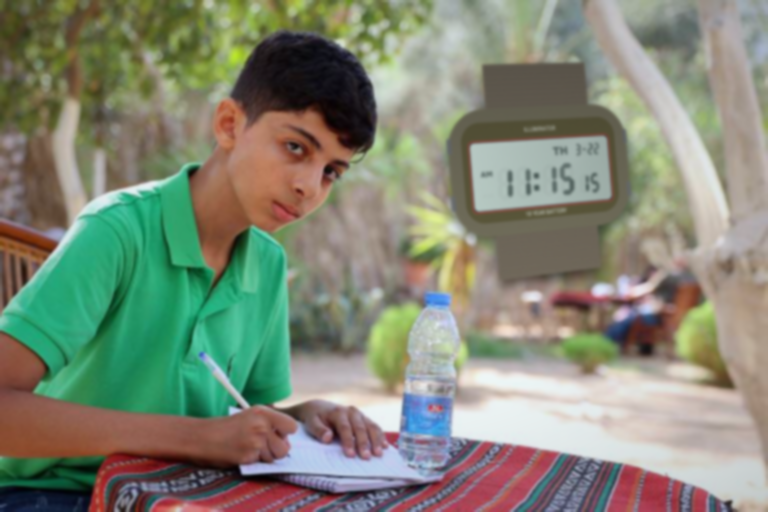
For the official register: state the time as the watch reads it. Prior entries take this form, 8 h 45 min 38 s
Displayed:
11 h 15 min 15 s
